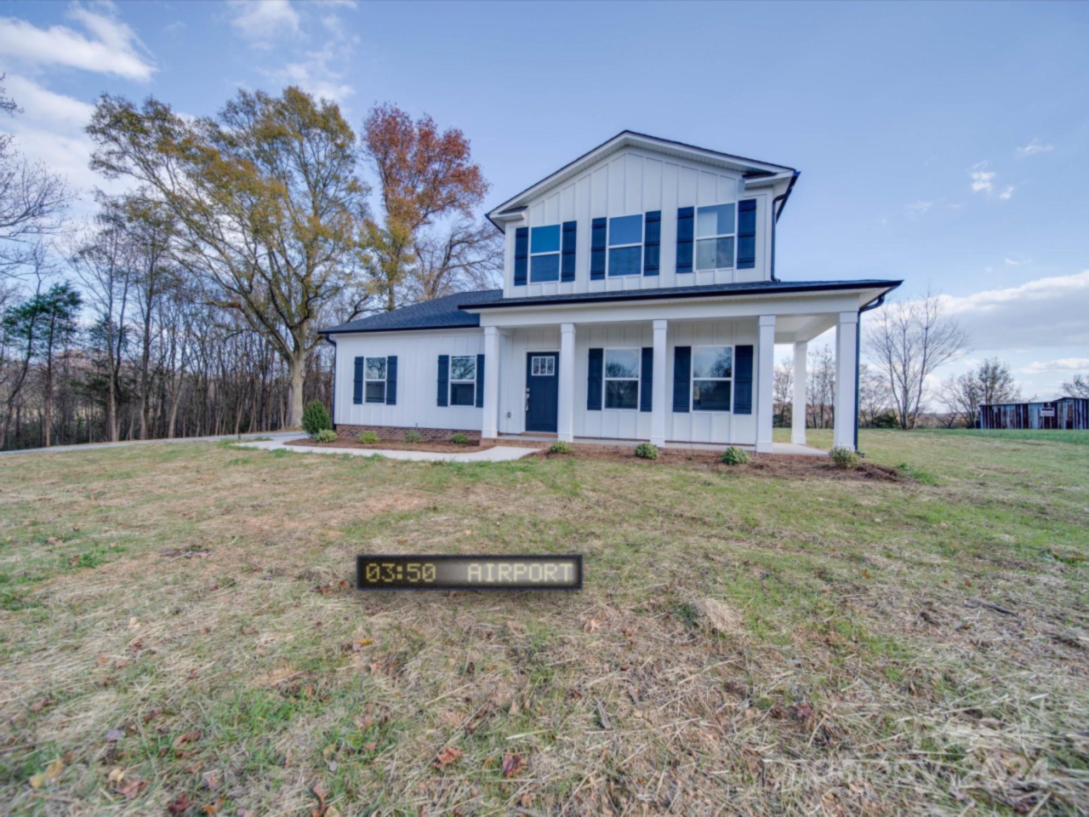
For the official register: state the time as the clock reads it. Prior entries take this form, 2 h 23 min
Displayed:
3 h 50 min
